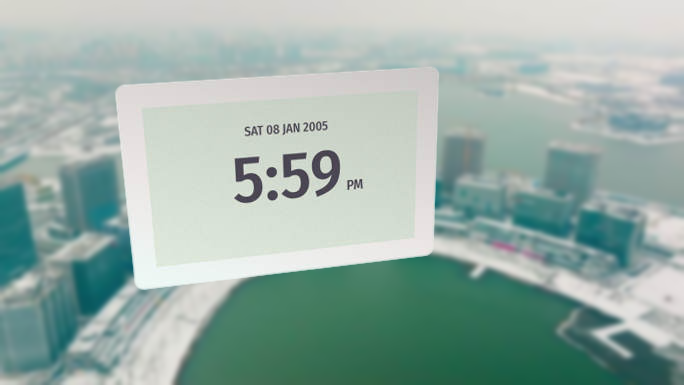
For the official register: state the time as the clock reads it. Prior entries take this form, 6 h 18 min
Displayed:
5 h 59 min
